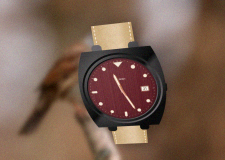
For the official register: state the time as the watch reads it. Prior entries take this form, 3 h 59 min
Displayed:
11 h 26 min
